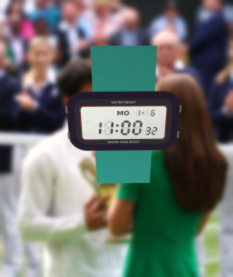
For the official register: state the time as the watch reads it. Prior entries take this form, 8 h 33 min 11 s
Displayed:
11 h 00 min 32 s
